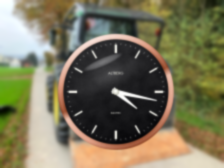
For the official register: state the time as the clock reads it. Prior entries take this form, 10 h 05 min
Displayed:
4 h 17 min
